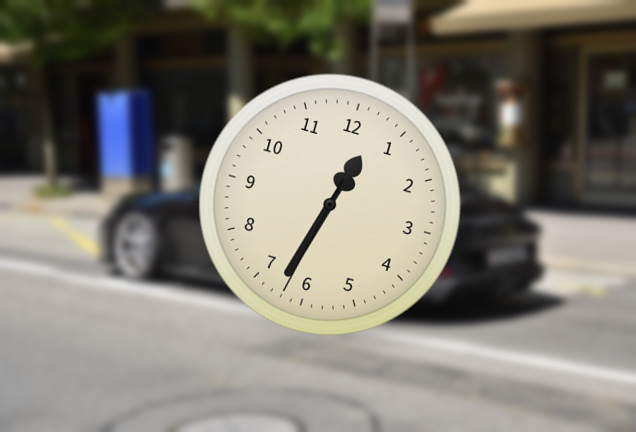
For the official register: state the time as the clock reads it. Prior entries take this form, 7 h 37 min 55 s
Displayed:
12 h 32 min 32 s
